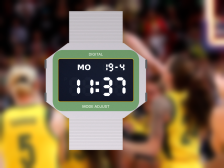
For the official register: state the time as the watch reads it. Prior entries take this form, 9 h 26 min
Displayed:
11 h 37 min
